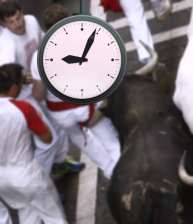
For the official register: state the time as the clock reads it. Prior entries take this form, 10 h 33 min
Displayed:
9 h 04 min
